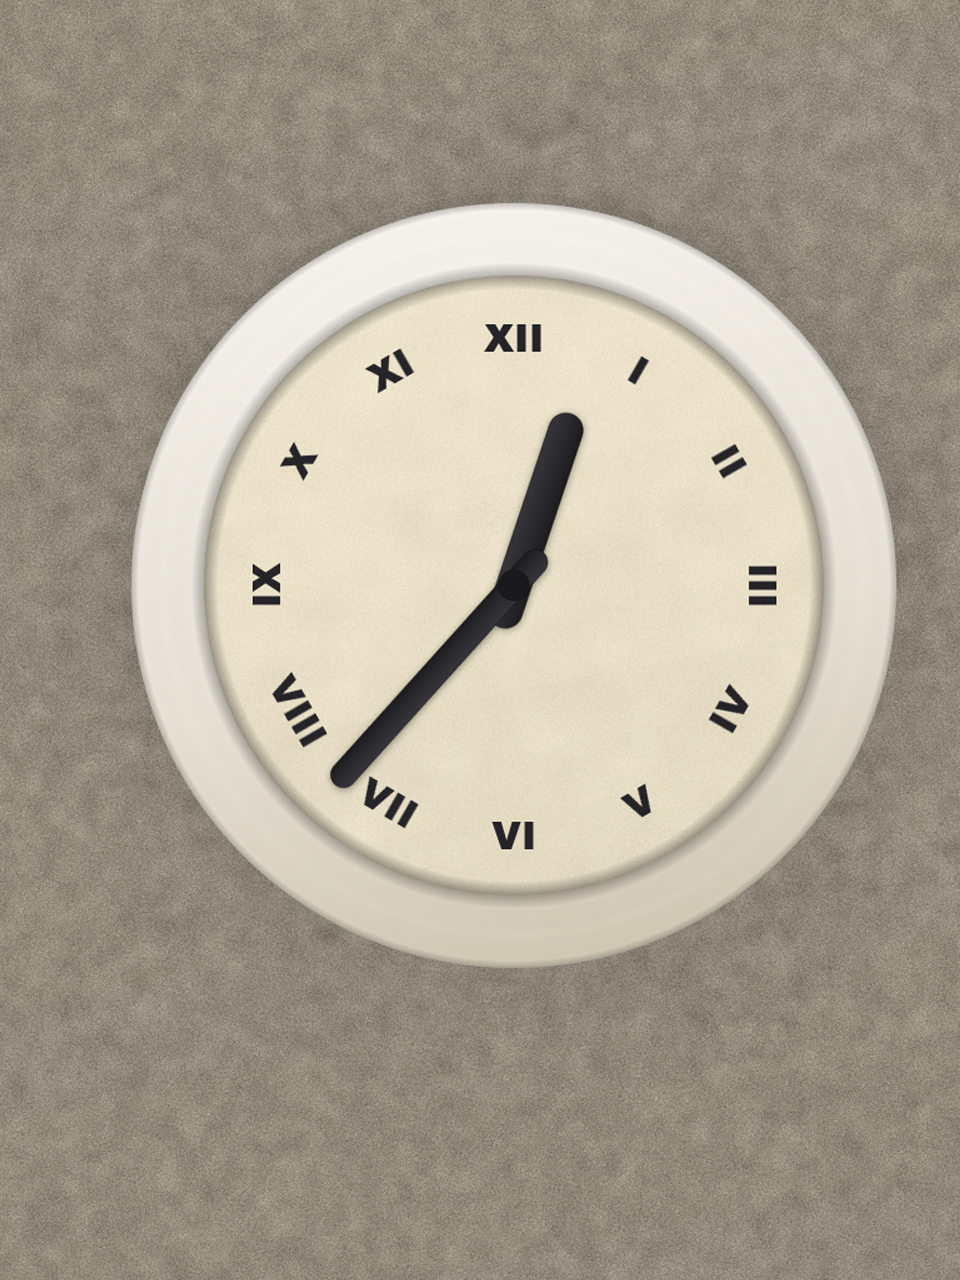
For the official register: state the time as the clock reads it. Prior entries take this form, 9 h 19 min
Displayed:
12 h 37 min
